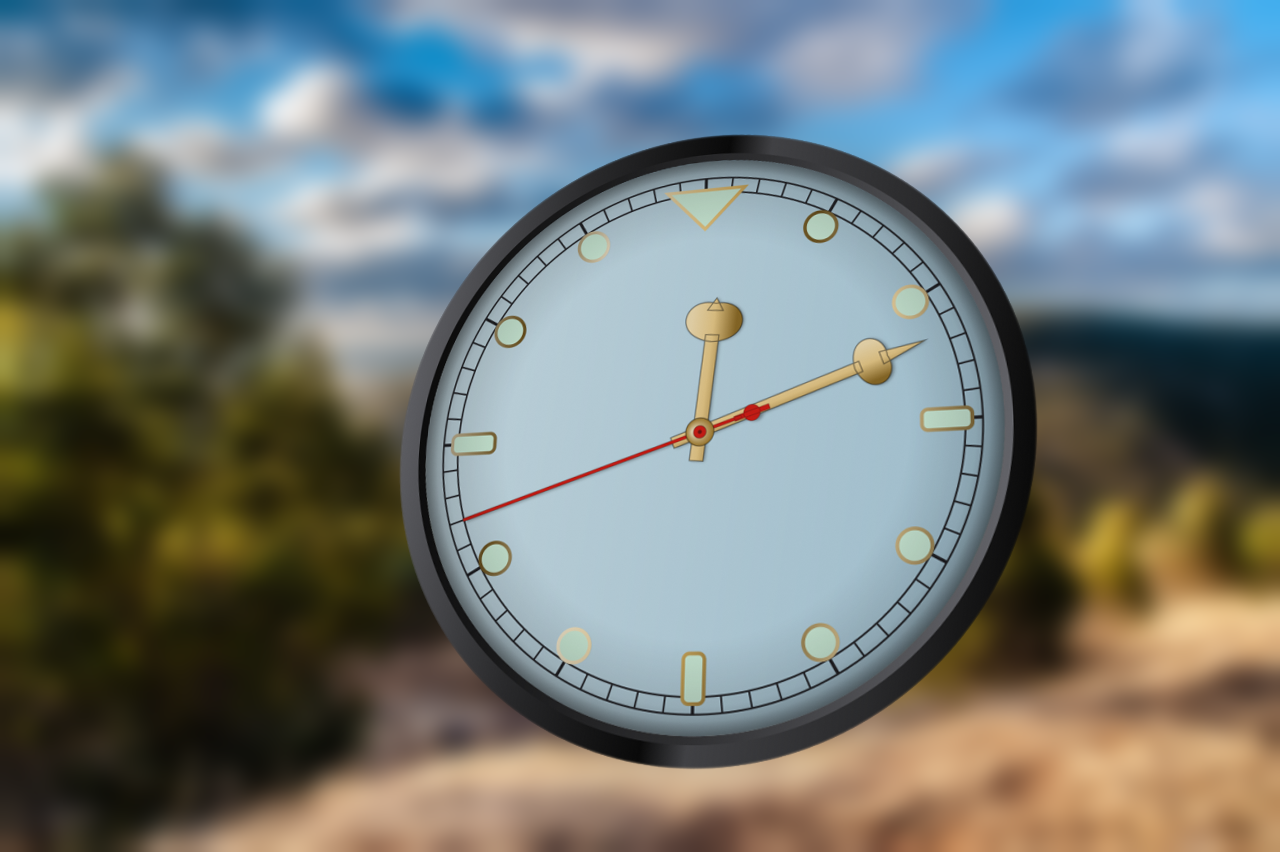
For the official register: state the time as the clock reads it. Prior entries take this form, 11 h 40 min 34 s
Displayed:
12 h 11 min 42 s
